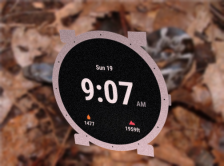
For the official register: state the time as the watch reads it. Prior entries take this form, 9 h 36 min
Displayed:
9 h 07 min
